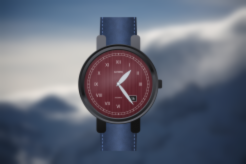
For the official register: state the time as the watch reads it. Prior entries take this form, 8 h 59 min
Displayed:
1 h 24 min
